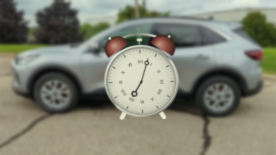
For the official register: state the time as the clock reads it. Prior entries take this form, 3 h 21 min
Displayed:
7 h 03 min
